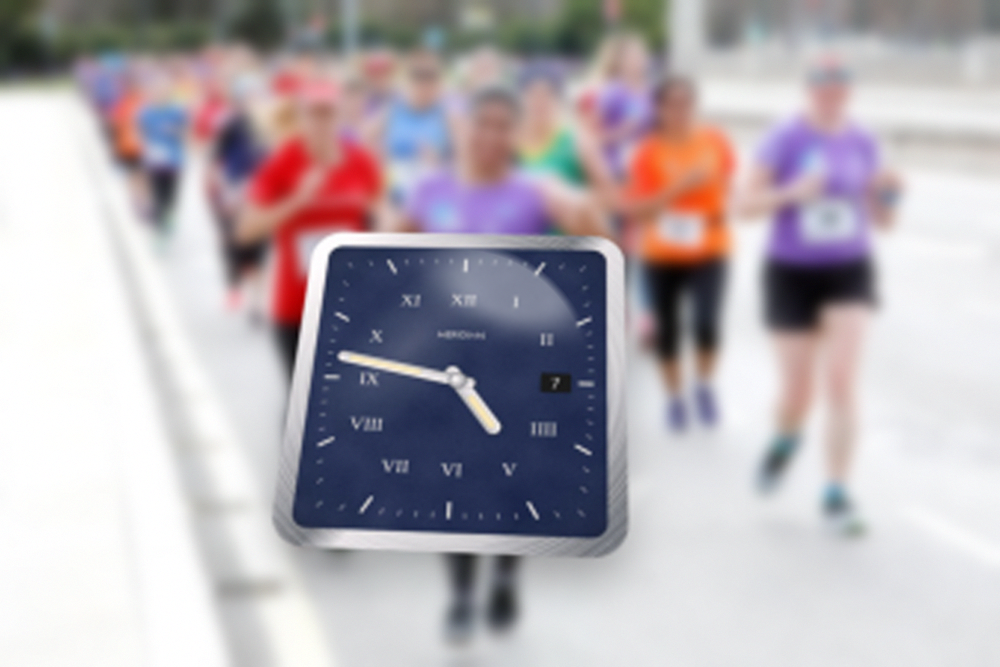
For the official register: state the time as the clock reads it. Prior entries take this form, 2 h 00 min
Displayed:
4 h 47 min
